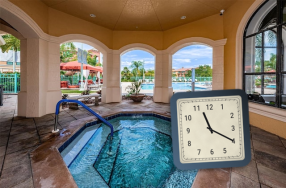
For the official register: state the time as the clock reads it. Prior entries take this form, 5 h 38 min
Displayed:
11 h 20 min
